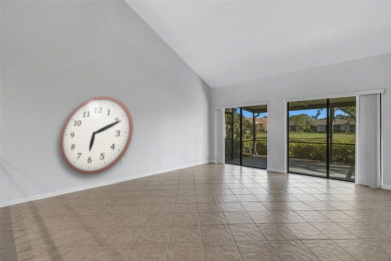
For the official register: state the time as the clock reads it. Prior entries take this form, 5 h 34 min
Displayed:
6 h 11 min
